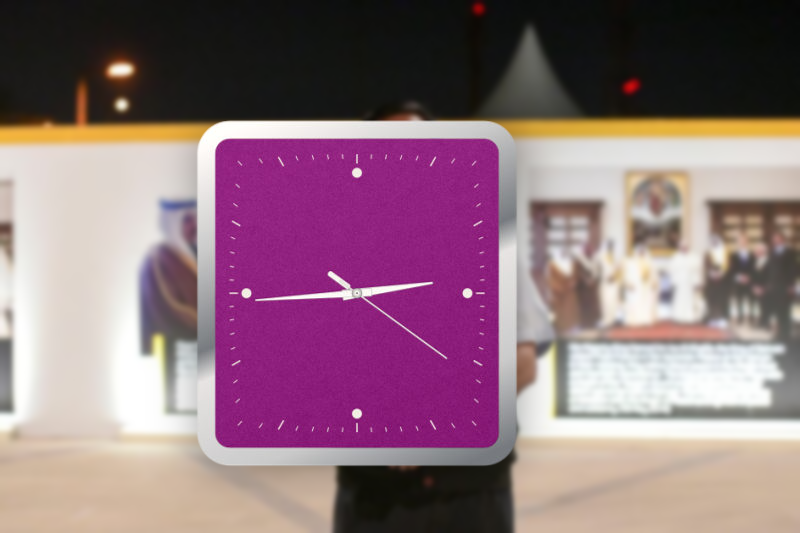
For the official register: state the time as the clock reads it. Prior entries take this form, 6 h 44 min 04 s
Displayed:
2 h 44 min 21 s
